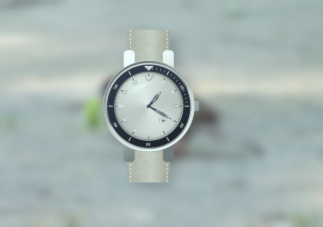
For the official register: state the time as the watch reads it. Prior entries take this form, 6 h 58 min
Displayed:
1 h 20 min
